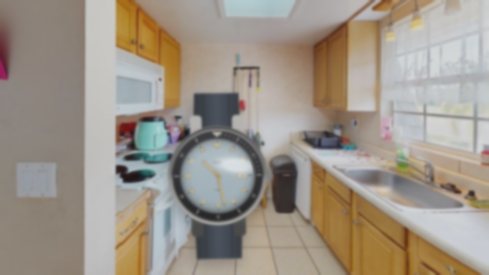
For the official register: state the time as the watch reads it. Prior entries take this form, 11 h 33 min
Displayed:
10 h 28 min
